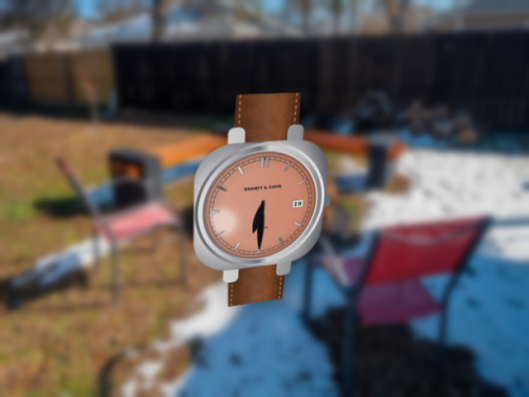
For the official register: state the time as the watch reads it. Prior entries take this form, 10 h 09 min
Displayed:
6 h 30 min
